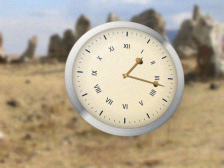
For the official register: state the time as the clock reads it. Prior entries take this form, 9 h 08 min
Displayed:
1 h 17 min
